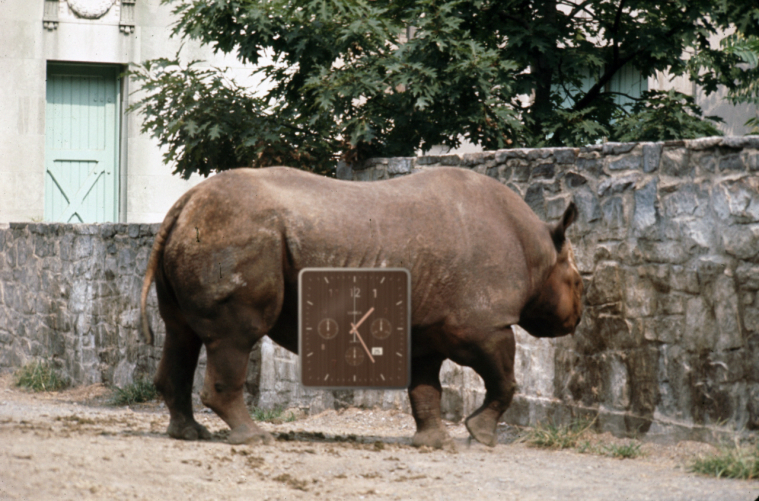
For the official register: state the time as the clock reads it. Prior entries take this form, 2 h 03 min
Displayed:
1 h 25 min
